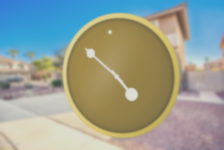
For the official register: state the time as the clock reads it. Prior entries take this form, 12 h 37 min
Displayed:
4 h 53 min
